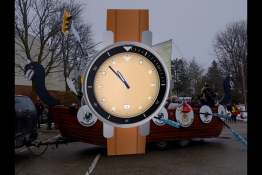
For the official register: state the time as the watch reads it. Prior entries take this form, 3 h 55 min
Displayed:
10 h 53 min
